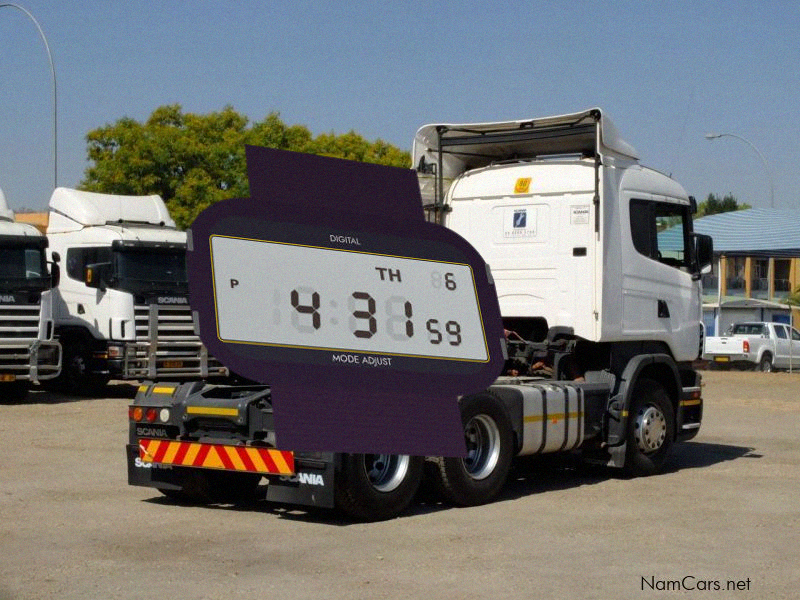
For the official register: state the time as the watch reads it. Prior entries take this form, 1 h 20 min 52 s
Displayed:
4 h 31 min 59 s
